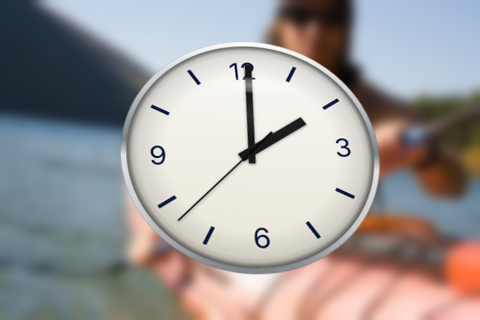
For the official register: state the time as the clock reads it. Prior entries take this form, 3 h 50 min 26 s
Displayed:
2 h 00 min 38 s
